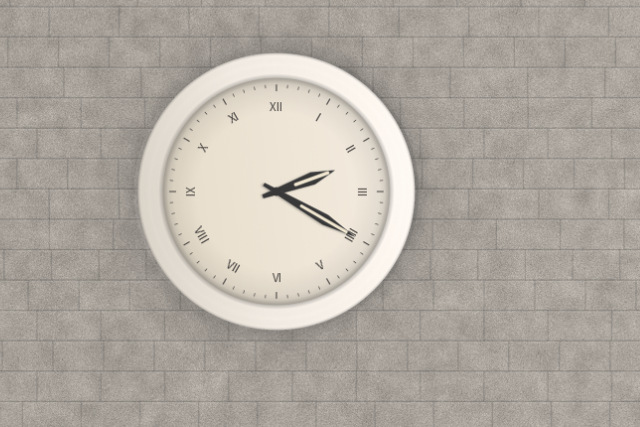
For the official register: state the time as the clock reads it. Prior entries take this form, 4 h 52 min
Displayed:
2 h 20 min
